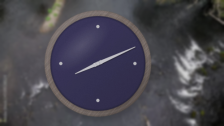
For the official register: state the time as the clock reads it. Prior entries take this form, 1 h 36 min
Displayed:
8 h 11 min
